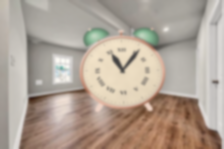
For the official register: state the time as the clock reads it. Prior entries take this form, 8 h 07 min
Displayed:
11 h 06 min
